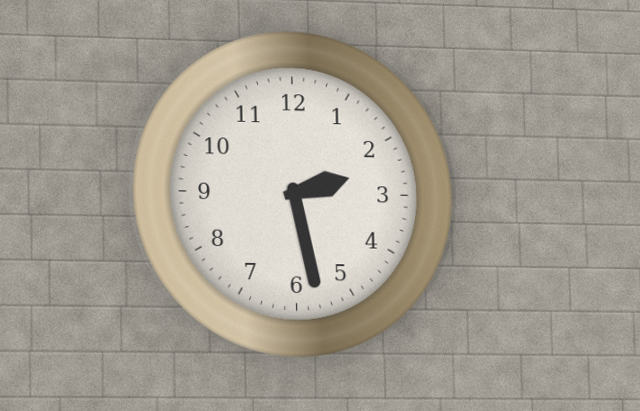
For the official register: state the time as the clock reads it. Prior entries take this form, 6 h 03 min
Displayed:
2 h 28 min
